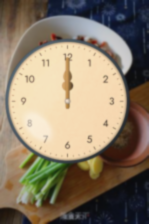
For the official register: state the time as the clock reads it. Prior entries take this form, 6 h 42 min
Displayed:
12 h 00 min
